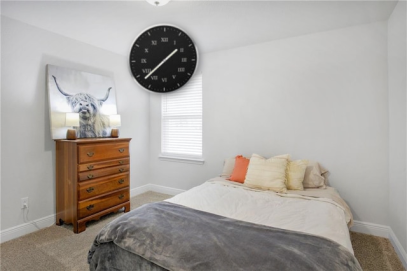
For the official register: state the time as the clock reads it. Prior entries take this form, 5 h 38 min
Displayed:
1 h 38 min
